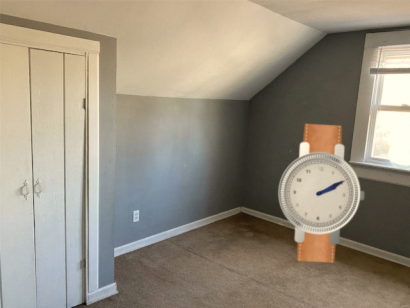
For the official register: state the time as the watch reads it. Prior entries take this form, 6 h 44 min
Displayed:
2 h 10 min
